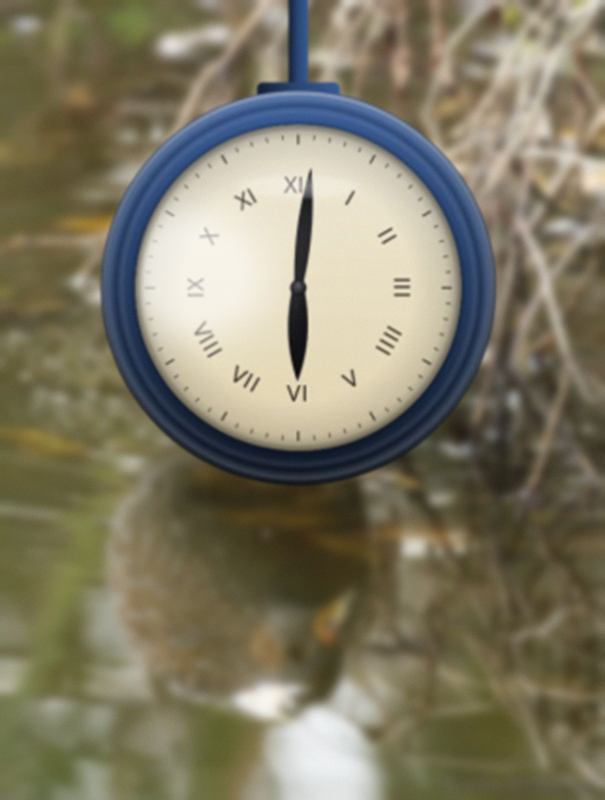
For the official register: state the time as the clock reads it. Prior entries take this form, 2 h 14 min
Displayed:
6 h 01 min
